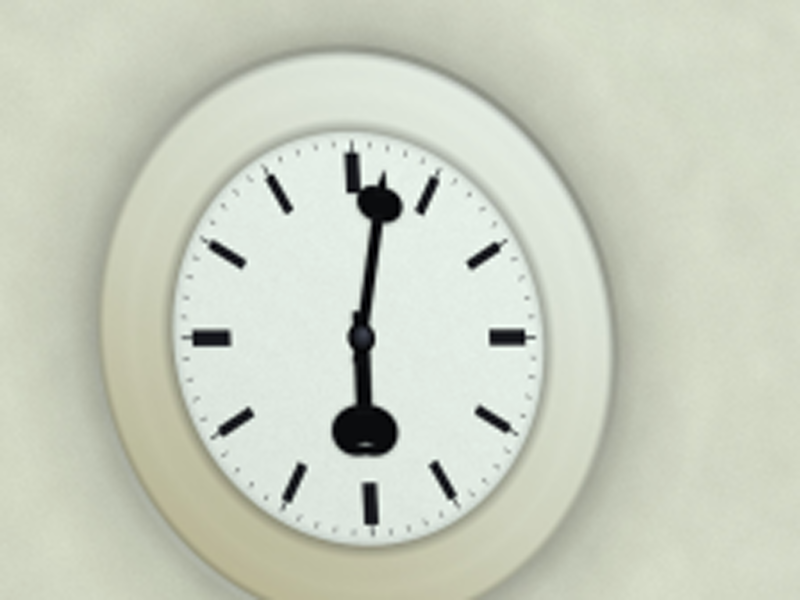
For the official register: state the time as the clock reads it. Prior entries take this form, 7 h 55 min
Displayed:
6 h 02 min
